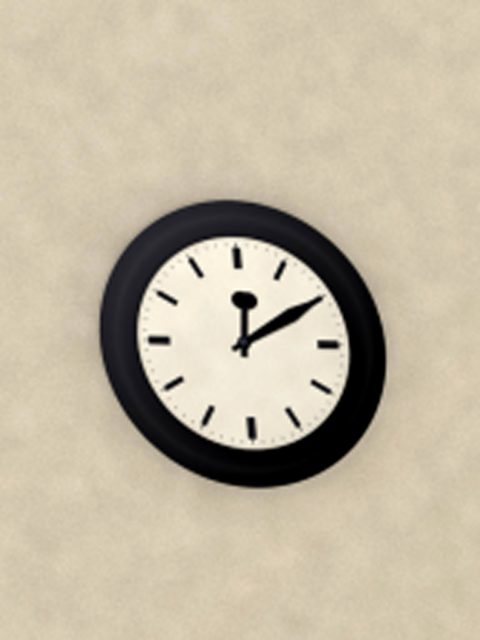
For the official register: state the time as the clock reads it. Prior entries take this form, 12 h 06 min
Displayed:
12 h 10 min
